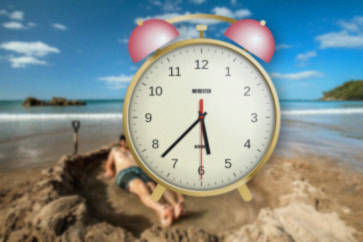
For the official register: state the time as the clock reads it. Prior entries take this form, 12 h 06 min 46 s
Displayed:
5 h 37 min 30 s
